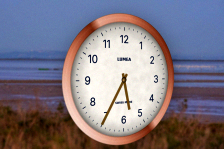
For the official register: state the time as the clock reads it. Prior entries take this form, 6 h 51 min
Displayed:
5 h 35 min
